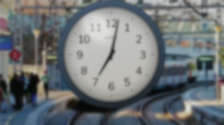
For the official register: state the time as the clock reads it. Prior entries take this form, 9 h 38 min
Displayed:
7 h 02 min
